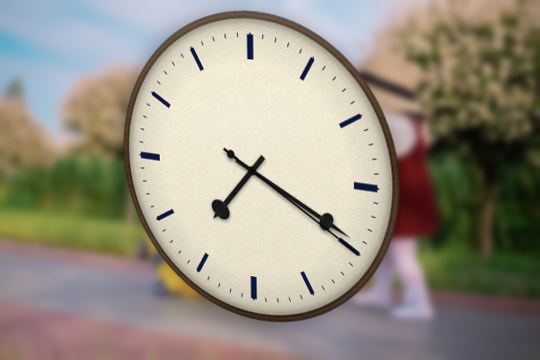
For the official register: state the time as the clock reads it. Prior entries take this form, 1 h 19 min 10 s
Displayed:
7 h 19 min 20 s
